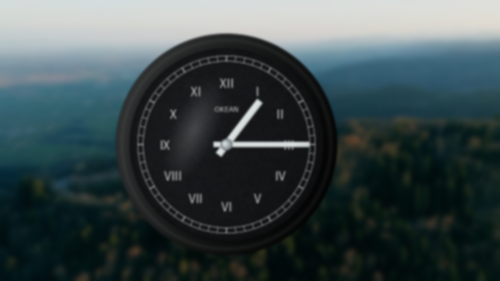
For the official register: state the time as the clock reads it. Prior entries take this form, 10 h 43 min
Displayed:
1 h 15 min
